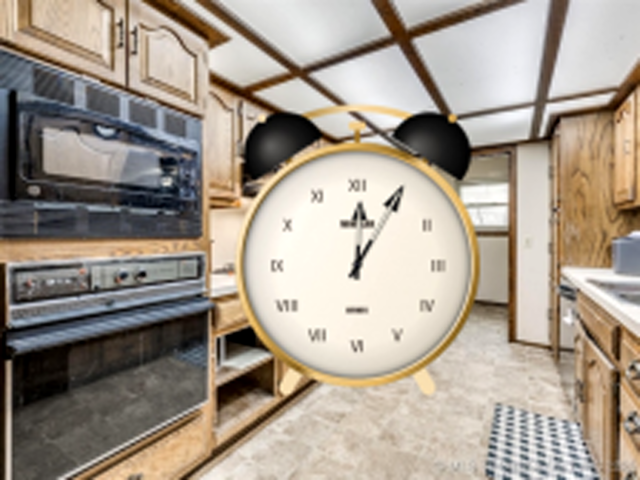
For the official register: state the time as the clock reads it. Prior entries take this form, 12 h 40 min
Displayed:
12 h 05 min
